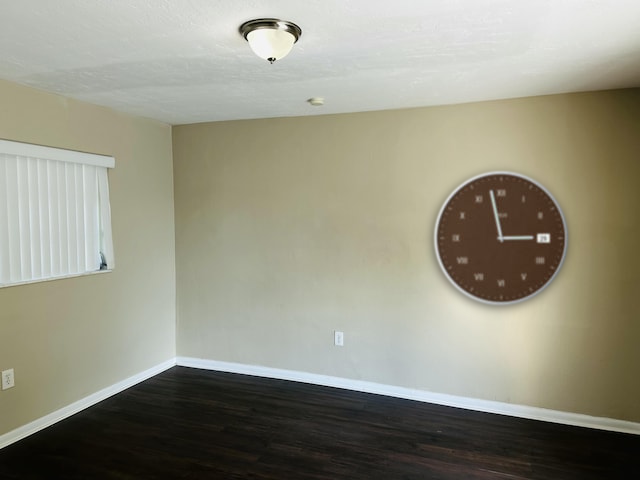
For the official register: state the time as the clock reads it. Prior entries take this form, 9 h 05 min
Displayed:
2 h 58 min
